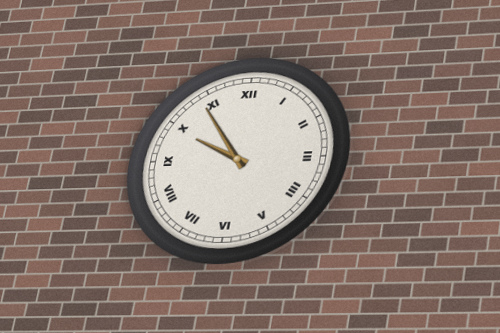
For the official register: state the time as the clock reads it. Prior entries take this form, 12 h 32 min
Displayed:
9 h 54 min
